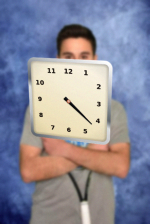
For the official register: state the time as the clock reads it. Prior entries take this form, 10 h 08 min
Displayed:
4 h 22 min
